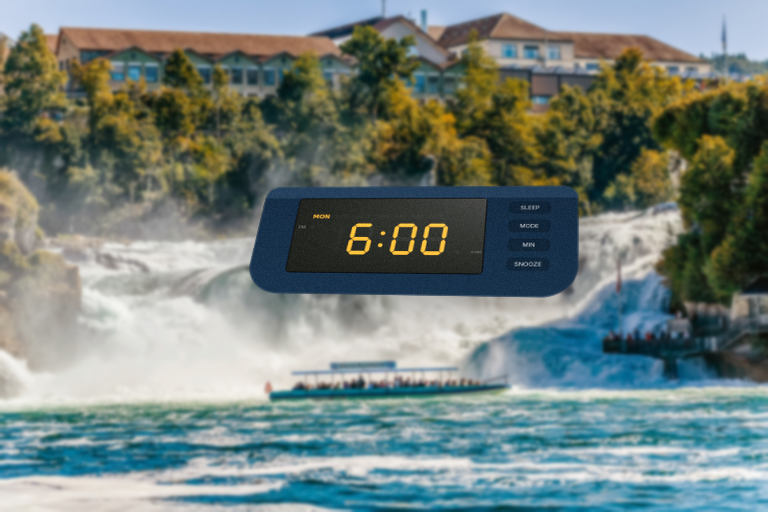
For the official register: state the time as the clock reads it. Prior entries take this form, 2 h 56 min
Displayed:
6 h 00 min
